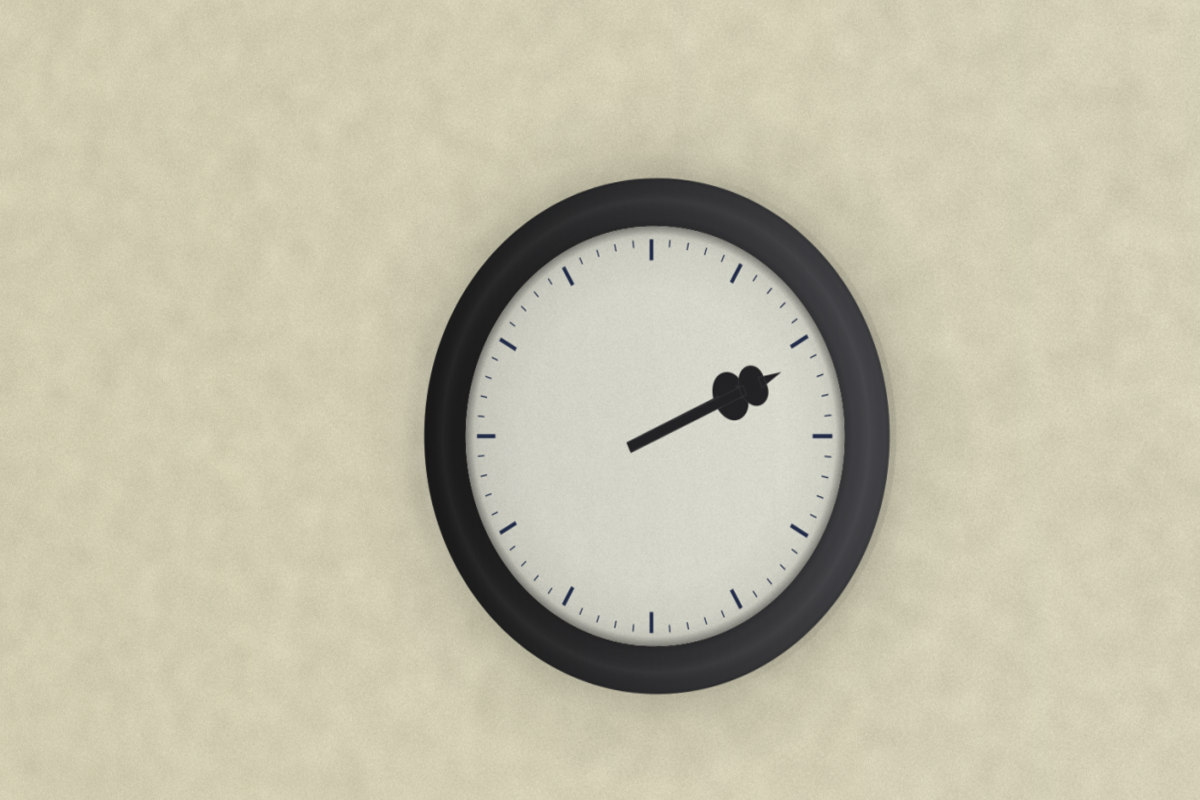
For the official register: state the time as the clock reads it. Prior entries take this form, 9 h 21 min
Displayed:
2 h 11 min
